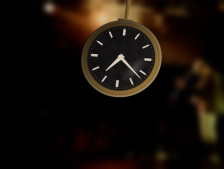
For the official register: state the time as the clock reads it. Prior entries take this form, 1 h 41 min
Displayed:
7 h 22 min
